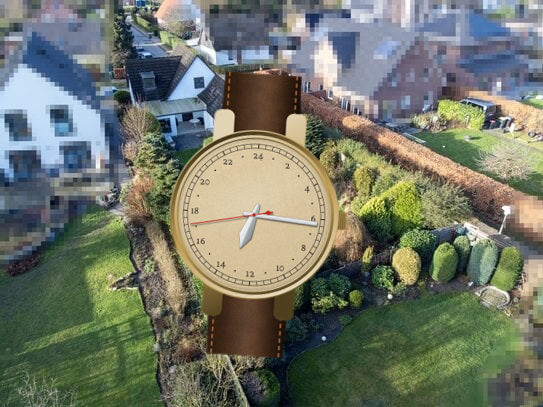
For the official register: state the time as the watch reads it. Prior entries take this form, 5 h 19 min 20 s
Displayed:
13 h 15 min 43 s
